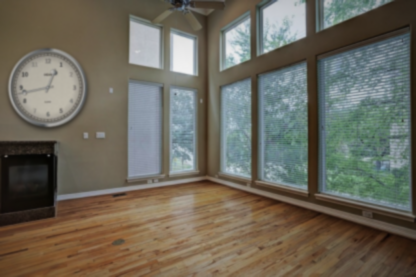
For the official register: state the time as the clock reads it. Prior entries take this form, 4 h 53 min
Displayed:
12 h 43 min
